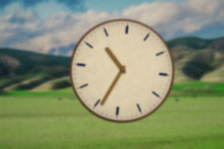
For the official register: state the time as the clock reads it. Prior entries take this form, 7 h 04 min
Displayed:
10 h 34 min
